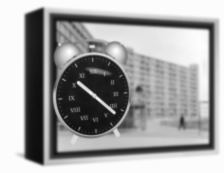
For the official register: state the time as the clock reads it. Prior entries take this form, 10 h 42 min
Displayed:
10 h 22 min
